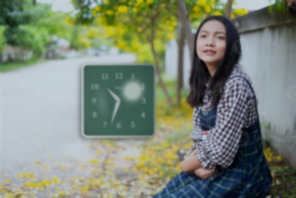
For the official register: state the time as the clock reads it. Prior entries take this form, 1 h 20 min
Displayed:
10 h 33 min
